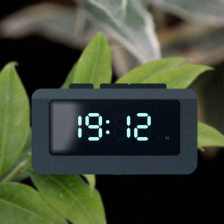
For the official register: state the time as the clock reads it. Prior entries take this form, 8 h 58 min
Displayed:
19 h 12 min
